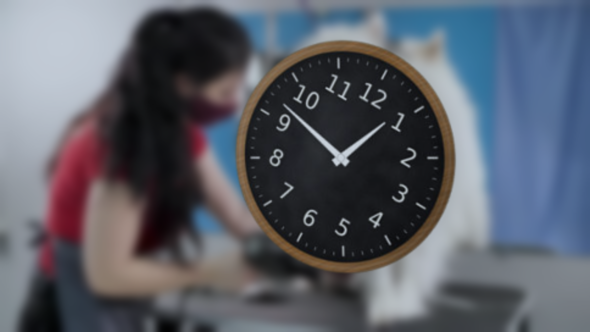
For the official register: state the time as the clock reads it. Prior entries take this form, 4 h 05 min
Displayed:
12 h 47 min
